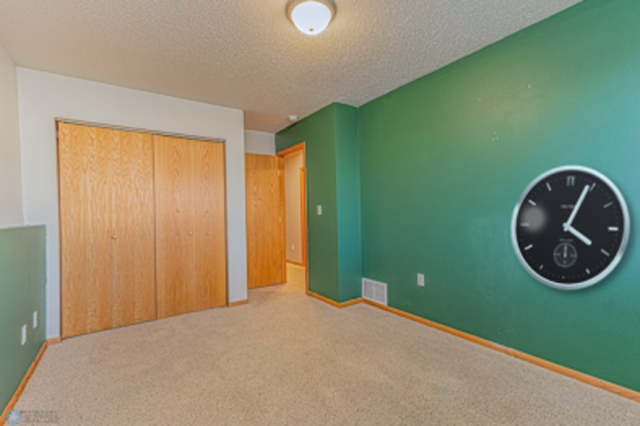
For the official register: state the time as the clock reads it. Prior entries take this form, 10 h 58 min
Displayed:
4 h 04 min
